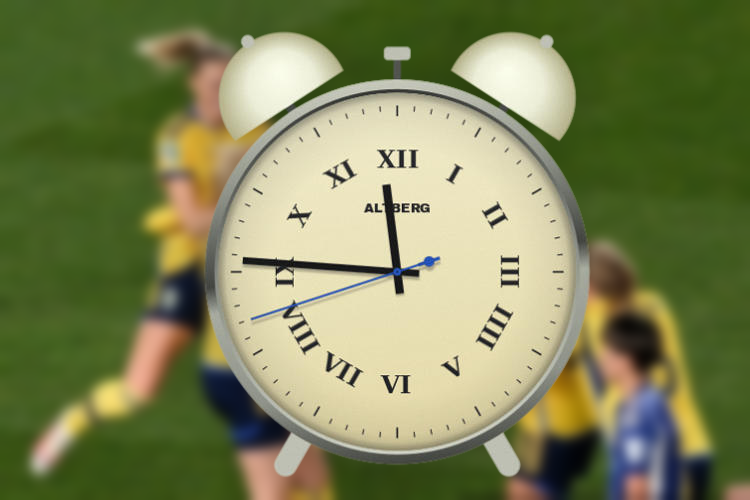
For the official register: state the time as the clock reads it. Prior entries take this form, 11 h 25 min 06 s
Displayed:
11 h 45 min 42 s
